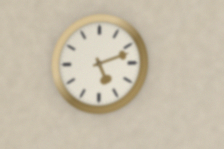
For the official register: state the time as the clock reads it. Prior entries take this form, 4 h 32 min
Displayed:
5 h 12 min
